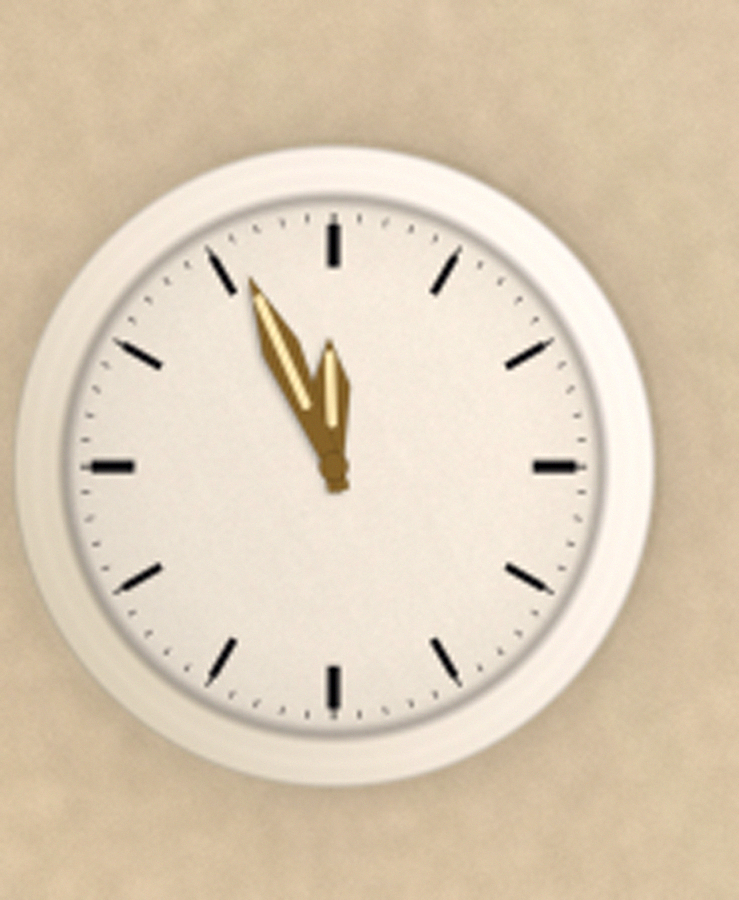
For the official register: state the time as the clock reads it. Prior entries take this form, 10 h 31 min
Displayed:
11 h 56 min
